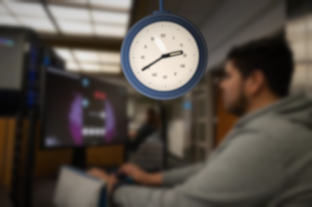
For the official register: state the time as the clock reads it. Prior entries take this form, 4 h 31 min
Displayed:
2 h 40 min
